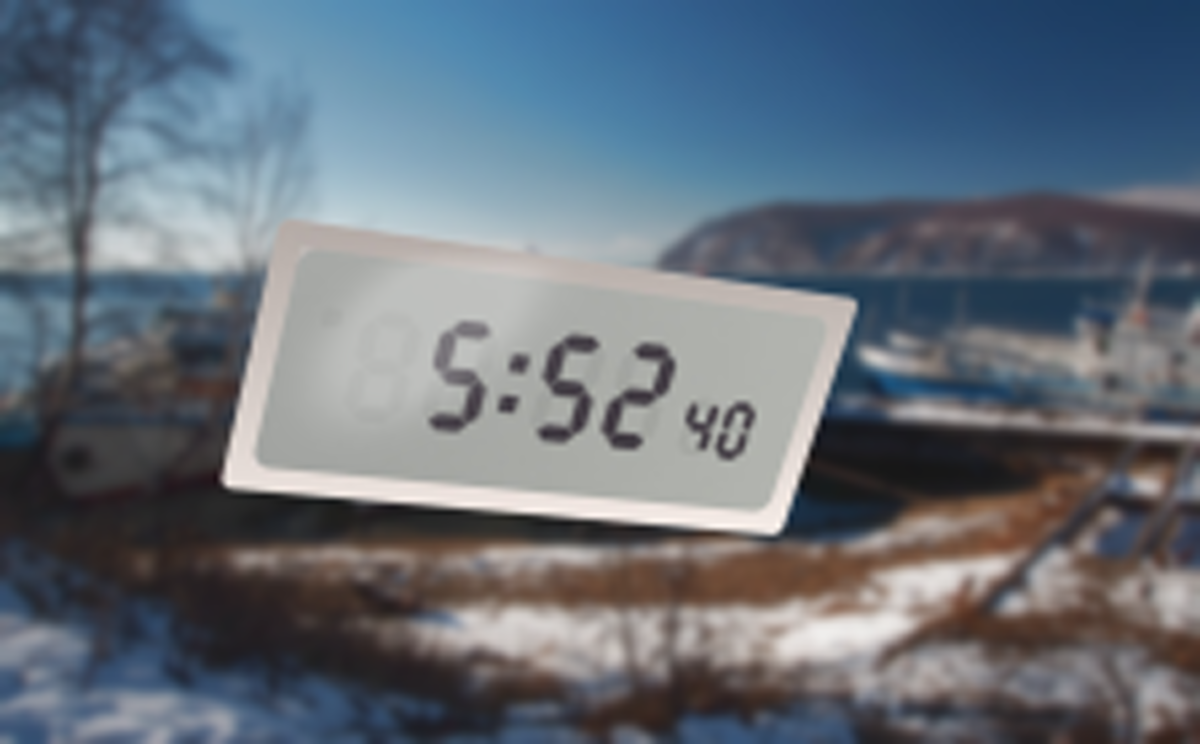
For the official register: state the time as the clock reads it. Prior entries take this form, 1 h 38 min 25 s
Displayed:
5 h 52 min 40 s
